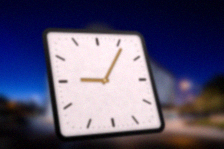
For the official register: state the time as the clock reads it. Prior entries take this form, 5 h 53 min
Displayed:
9 h 06 min
